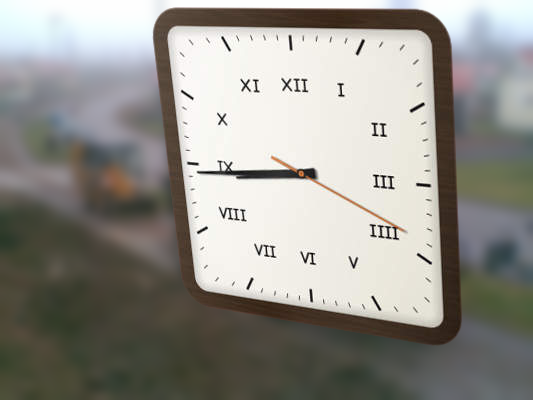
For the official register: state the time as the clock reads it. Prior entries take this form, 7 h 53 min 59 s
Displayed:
8 h 44 min 19 s
